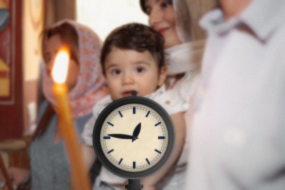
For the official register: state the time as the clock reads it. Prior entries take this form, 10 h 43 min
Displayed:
12 h 46 min
